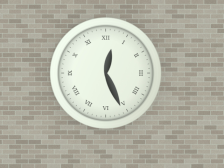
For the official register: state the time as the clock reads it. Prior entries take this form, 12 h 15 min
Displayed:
12 h 26 min
